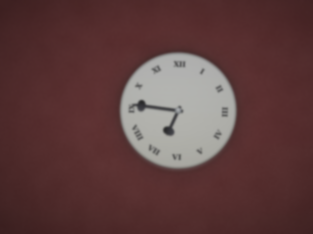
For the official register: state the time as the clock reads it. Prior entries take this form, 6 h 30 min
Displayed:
6 h 46 min
